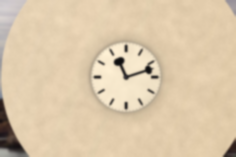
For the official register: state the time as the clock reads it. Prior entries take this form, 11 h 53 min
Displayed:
11 h 12 min
